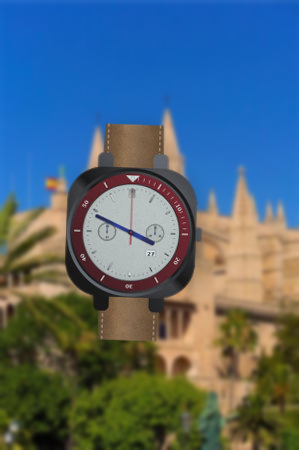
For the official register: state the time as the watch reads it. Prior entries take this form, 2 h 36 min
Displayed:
3 h 49 min
